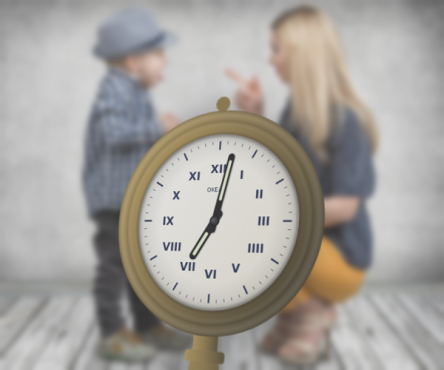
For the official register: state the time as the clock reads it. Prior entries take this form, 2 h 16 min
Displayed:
7 h 02 min
